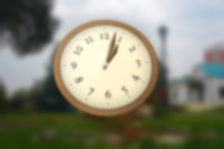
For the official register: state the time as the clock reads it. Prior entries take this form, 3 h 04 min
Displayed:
1 h 03 min
